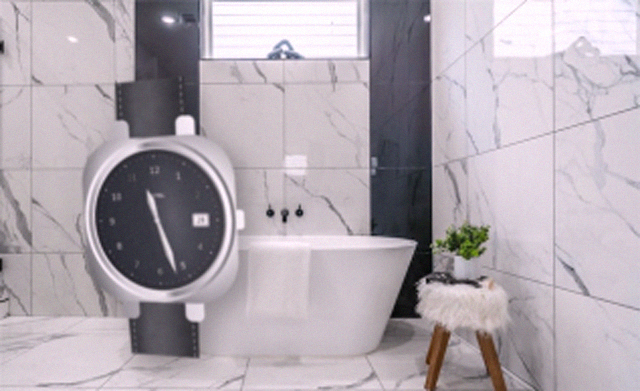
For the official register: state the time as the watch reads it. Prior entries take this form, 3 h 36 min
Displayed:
11 h 27 min
